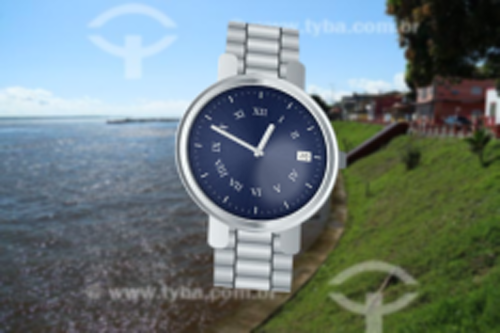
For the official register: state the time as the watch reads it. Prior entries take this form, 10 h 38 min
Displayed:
12 h 49 min
